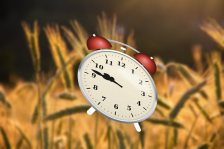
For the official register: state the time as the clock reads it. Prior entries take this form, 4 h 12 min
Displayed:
9 h 47 min
